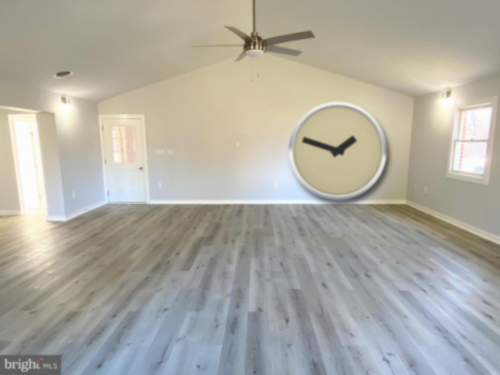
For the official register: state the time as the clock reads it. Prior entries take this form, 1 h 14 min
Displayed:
1 h 48 min
